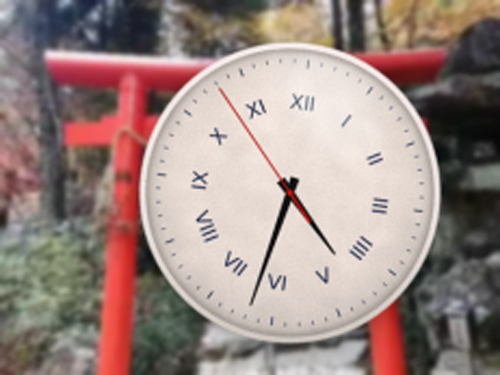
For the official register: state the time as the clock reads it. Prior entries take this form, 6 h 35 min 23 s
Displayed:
4 h 31 min 53 s
